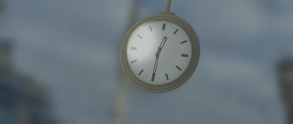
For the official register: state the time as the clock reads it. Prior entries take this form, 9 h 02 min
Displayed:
12 h 30 min
